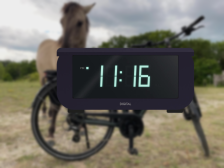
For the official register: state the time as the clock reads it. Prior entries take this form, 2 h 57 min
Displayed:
11 h 16 min
